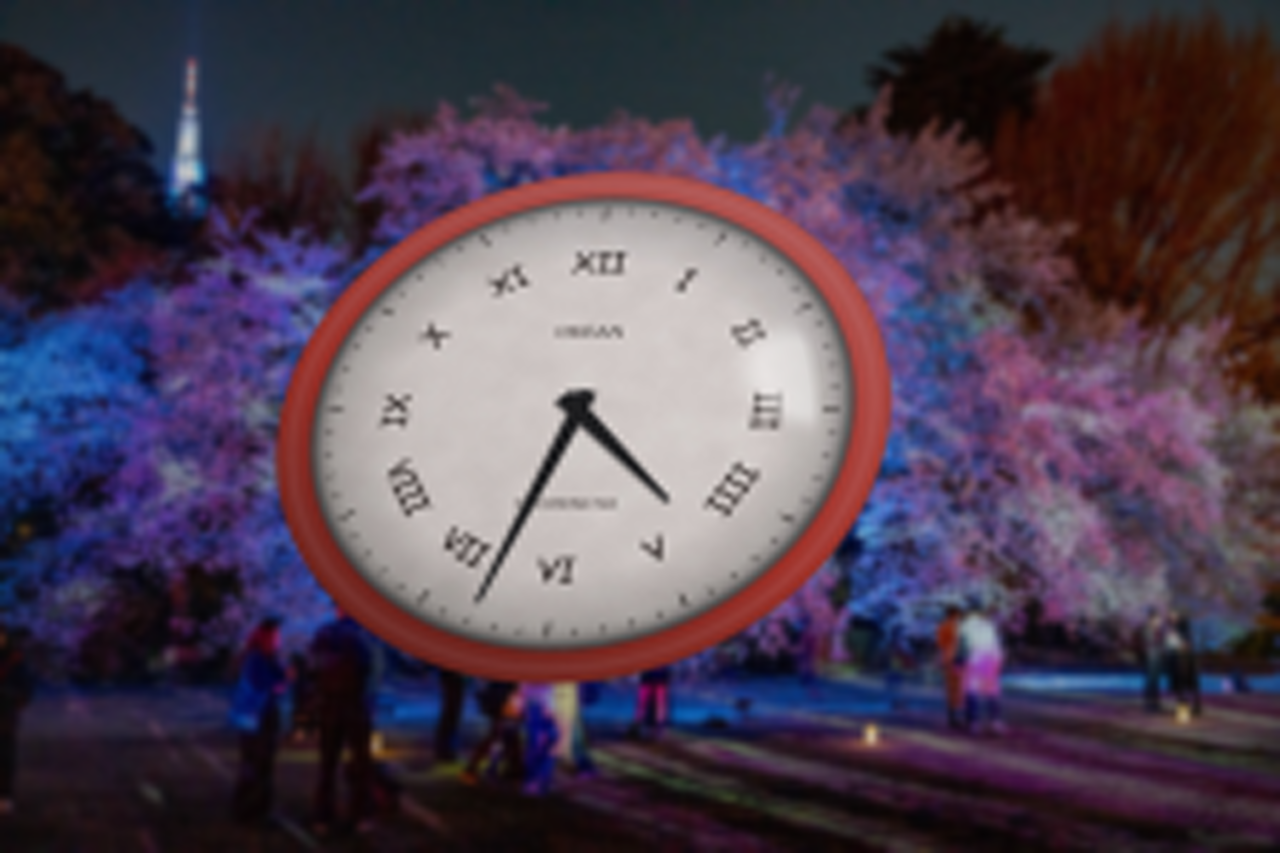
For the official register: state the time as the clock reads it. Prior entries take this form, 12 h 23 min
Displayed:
4 h 33 min
